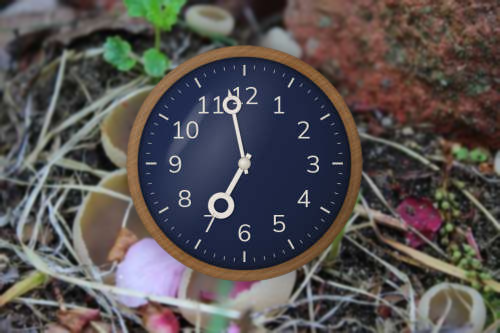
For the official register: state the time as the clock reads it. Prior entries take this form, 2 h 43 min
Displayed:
6 h 58 min
